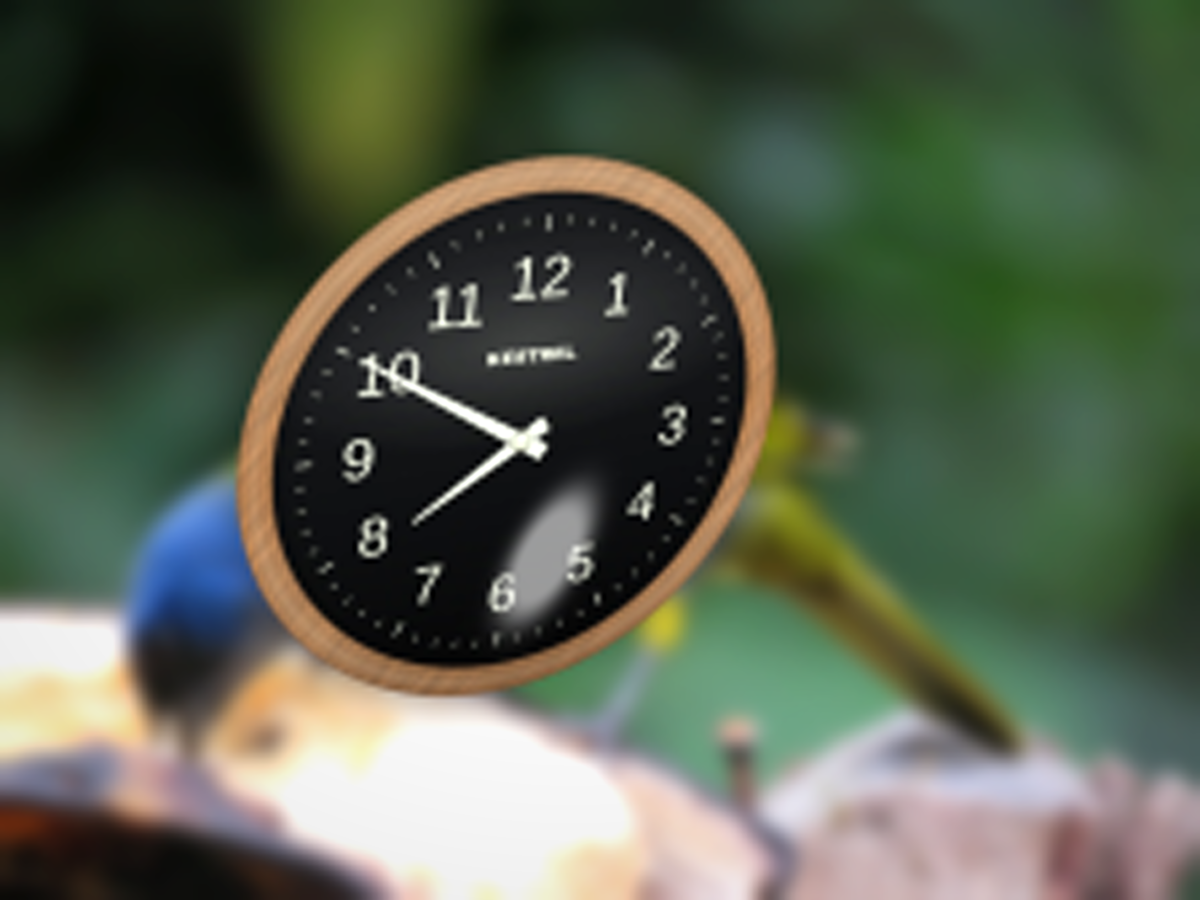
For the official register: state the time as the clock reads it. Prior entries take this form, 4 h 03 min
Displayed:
7 h 50 min
